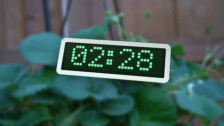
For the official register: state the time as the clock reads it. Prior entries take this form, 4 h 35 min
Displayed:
2 h 28 min
